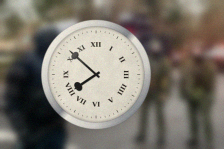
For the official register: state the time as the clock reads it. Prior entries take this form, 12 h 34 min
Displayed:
7 h 52 min
